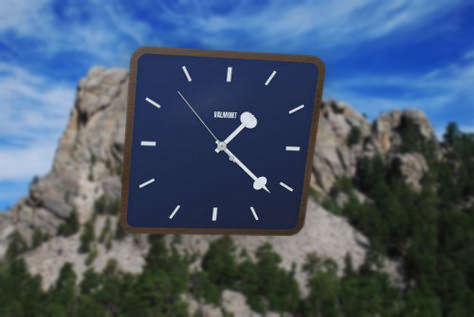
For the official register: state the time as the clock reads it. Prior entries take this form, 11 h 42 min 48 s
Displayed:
1 h 21 min 53 s
